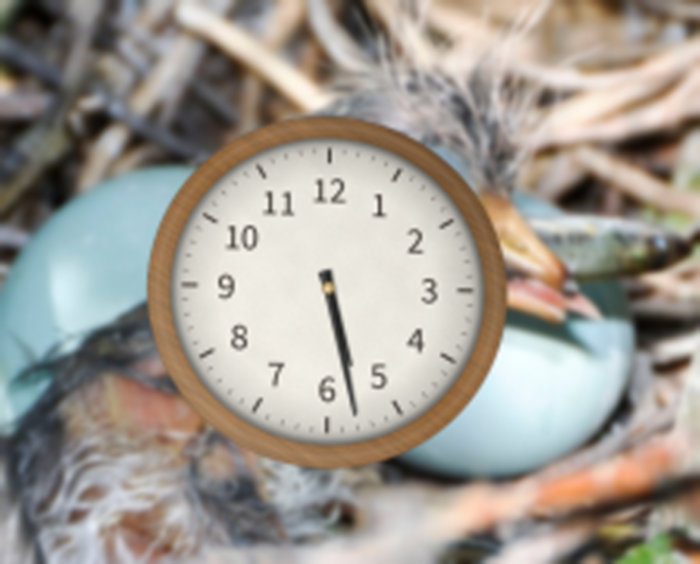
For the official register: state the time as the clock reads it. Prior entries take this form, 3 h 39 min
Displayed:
5 h 28 min
